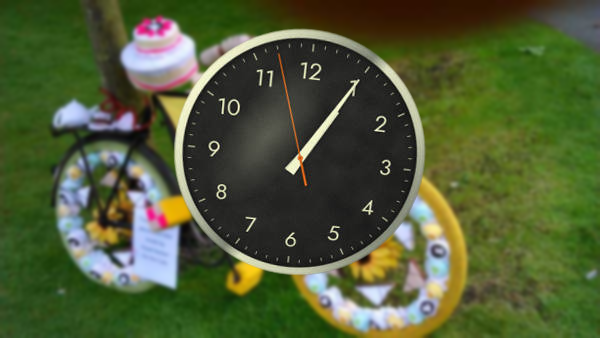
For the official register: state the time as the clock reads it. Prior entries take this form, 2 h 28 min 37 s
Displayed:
1 h 04 min 57 s
